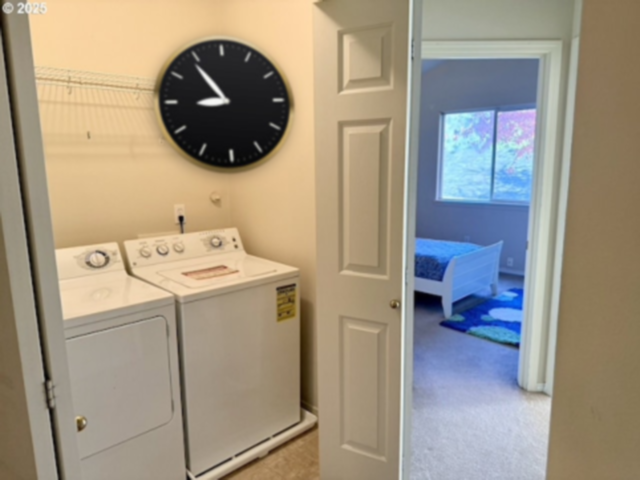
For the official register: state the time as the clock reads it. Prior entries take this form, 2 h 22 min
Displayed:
8 h 54 min
